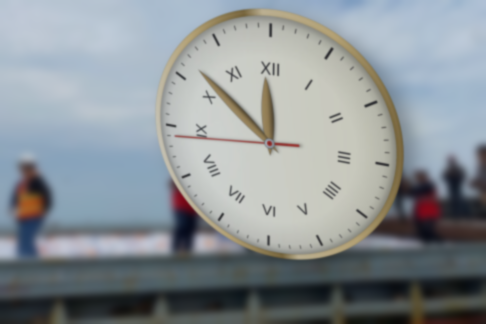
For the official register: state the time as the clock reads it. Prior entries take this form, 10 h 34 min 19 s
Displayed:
11 h 51 min 44 s
